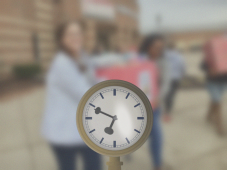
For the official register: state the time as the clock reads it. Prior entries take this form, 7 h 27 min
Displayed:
6 h 49 min
